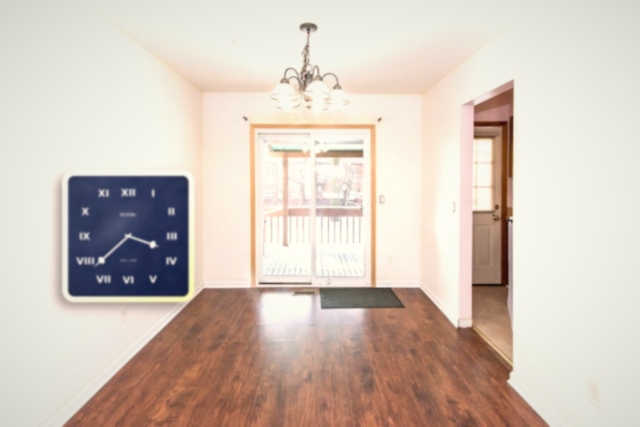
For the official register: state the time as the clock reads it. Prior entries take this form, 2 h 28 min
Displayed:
3 h 38 min
